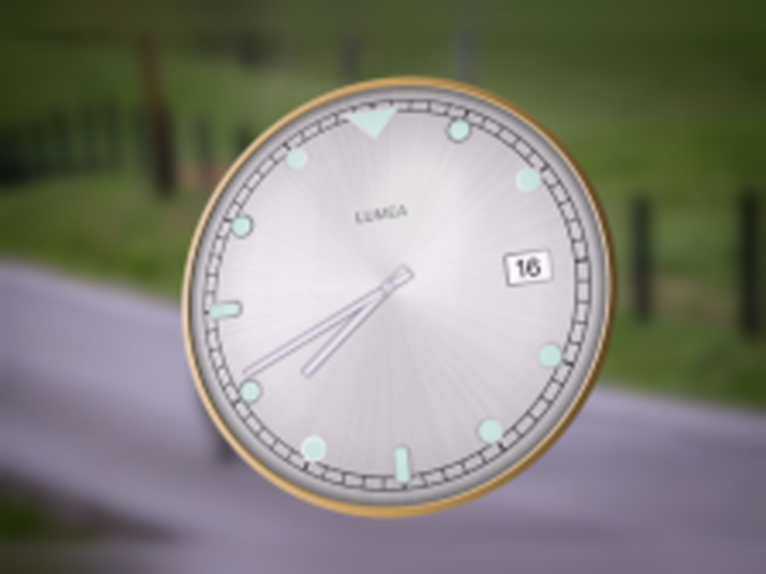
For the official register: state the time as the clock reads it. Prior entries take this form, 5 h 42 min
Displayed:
7 h 41 min
